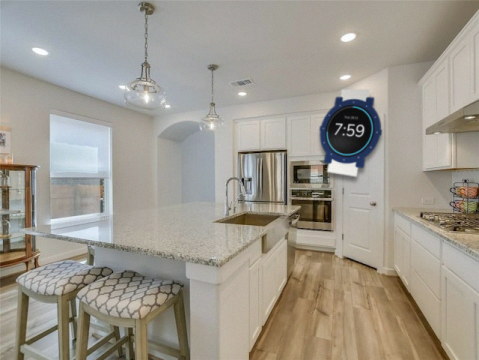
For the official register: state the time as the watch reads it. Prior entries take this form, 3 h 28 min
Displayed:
7 h 59 min
